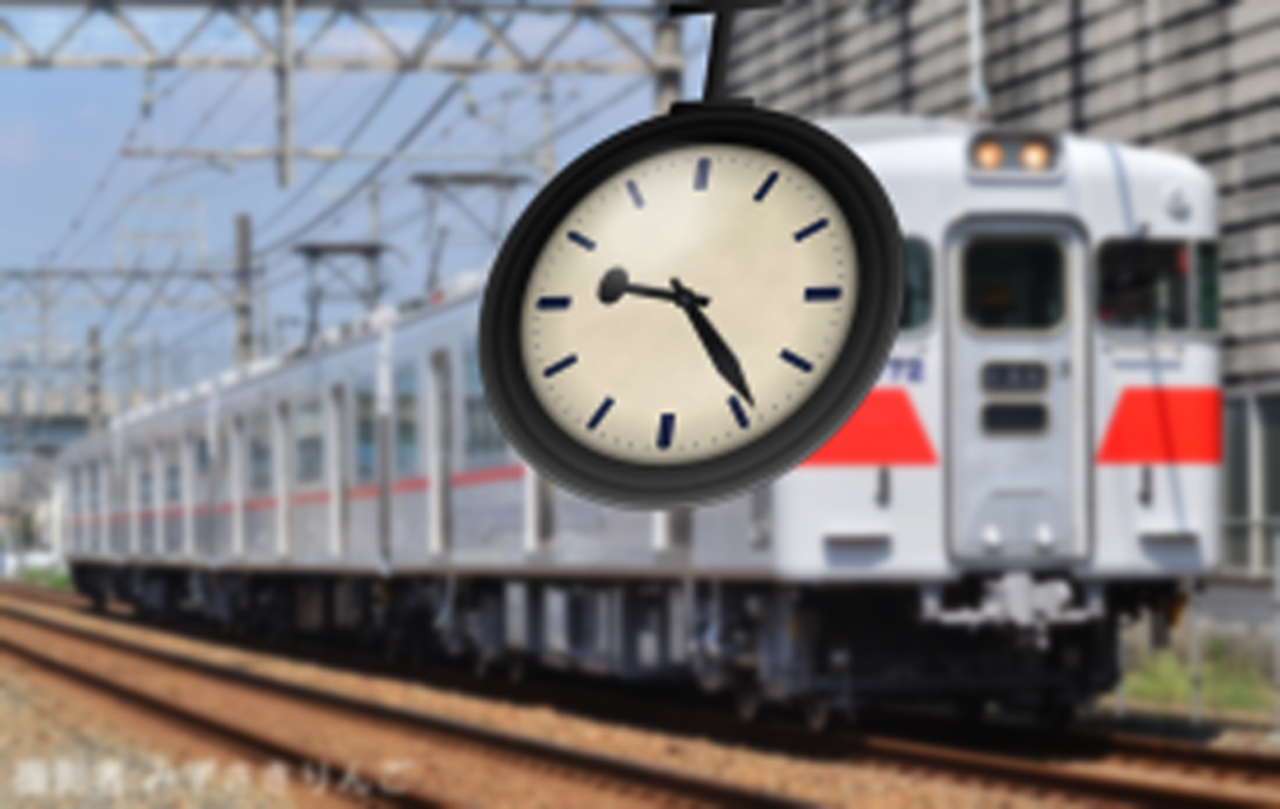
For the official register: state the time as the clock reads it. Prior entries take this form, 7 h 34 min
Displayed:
9 h 24 min
